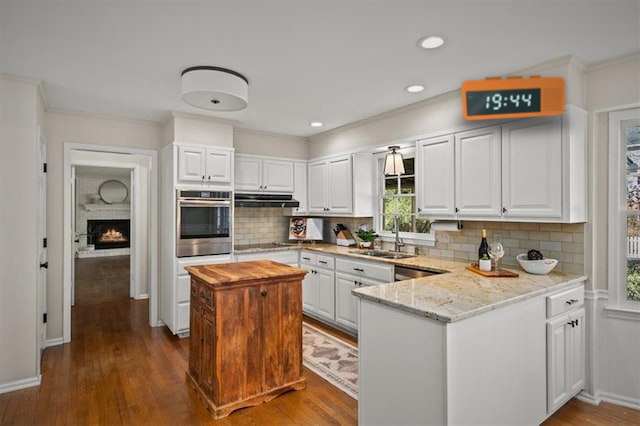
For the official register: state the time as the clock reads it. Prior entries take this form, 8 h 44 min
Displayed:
19 h 44 min
